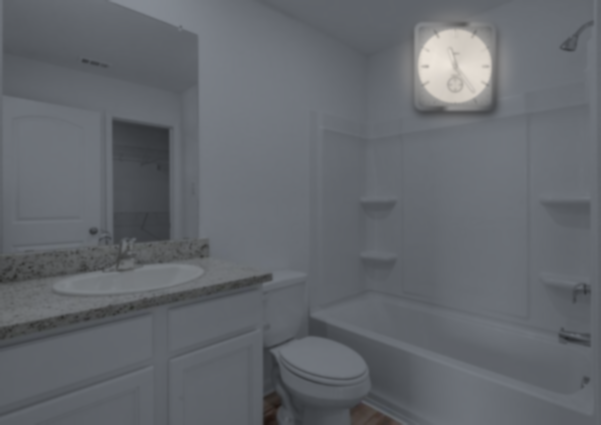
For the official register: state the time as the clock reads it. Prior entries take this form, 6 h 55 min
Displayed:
11 h 24 min
